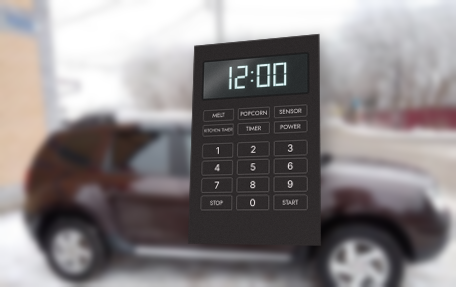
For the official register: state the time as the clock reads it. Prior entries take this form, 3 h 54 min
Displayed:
12 h 00 min
